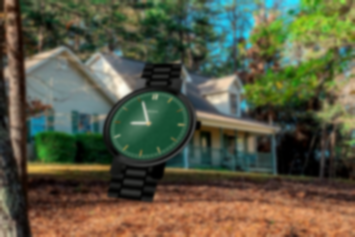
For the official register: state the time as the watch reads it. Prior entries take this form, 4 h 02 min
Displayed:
8 h 56 min
